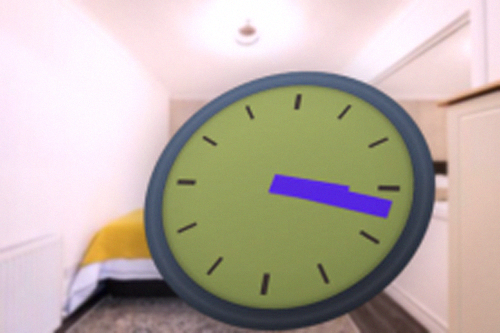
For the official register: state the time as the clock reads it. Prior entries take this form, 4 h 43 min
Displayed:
3 h 17 min
